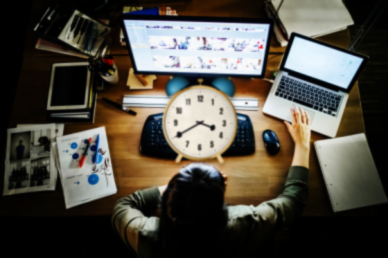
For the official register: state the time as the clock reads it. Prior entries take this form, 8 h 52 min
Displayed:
3 h 40 min
